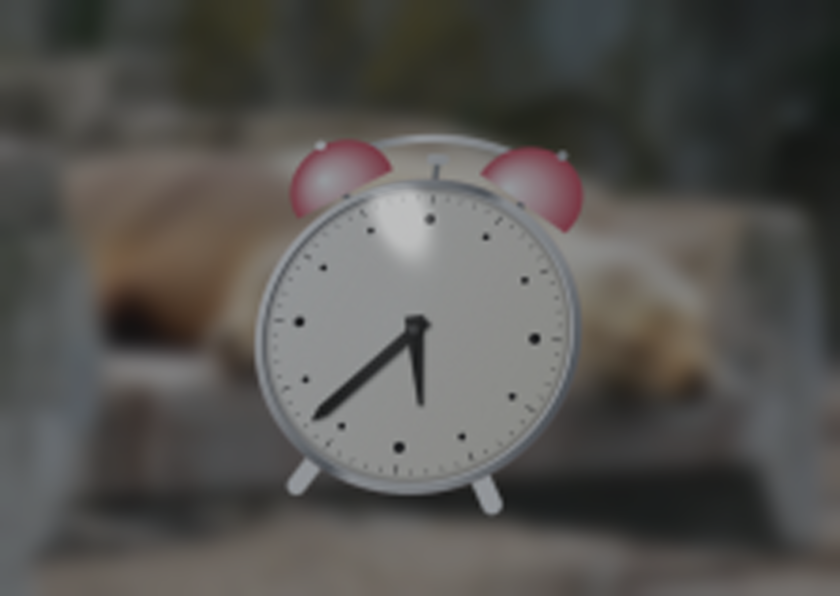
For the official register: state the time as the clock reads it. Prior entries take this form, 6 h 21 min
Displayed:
5 h 37 min
